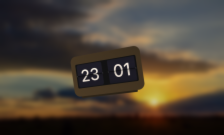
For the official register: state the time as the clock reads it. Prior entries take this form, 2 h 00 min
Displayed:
23 h 01 min
